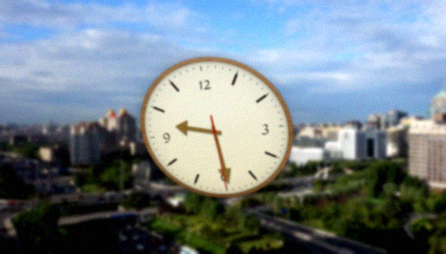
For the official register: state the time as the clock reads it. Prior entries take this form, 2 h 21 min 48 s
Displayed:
9 h 29 min 30 s
